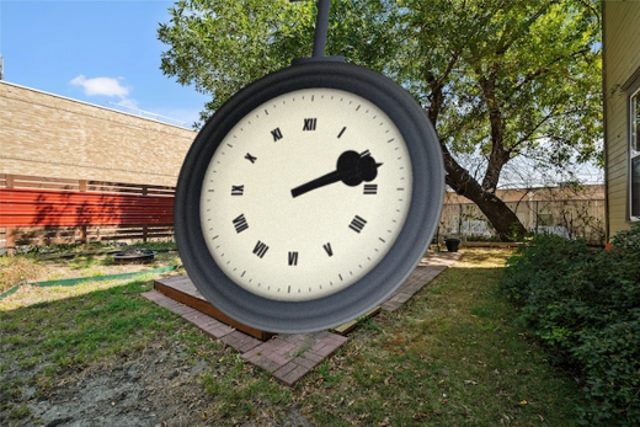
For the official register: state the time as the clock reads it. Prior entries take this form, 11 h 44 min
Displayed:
2 h 12 min
